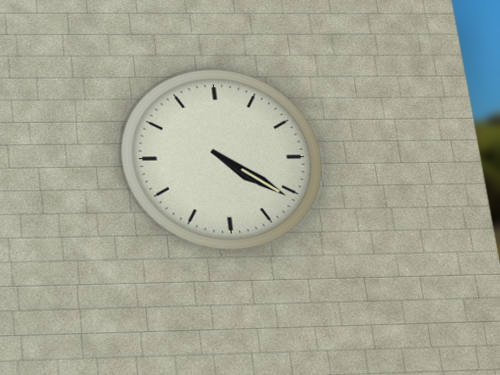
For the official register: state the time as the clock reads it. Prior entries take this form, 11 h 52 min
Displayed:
4 h 21 min
